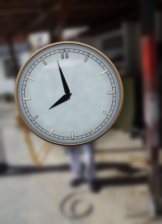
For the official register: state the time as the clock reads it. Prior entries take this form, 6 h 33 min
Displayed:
7 h 58 min
